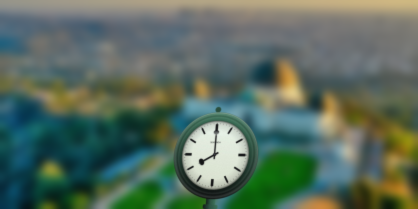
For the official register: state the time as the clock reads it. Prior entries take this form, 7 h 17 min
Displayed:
8 h 00 min
